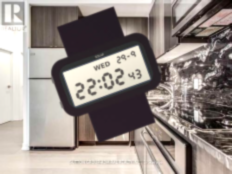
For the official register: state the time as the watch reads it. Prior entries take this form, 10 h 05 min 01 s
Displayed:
22 h 02 min 43 s
